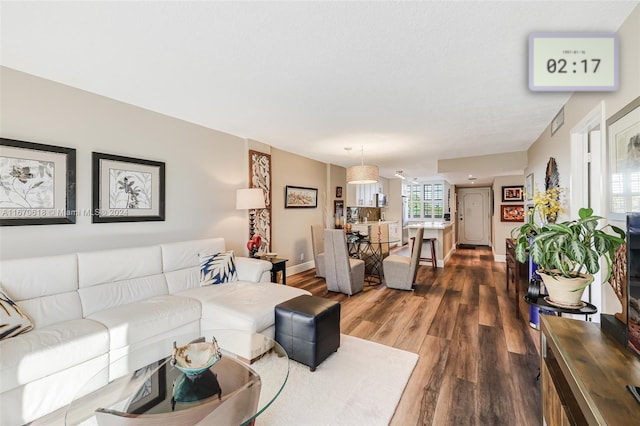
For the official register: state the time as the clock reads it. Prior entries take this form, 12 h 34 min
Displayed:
2 h 17 min
